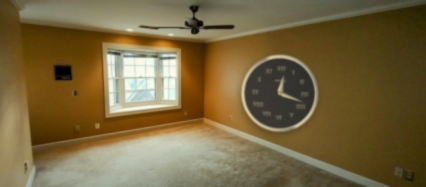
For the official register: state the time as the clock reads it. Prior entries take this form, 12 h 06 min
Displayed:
12 h 18 min
